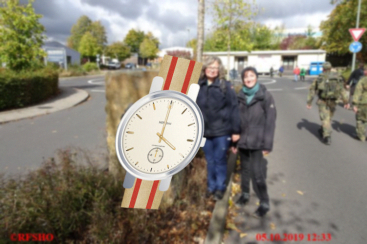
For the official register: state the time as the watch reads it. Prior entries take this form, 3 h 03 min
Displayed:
4 h 00 min
